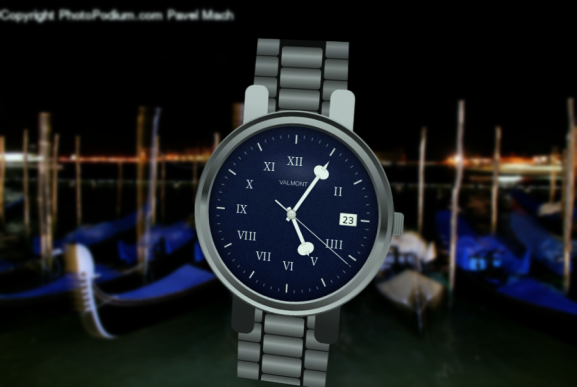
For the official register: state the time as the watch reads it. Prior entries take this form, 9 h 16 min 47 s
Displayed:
5 h 05 min 21 s
